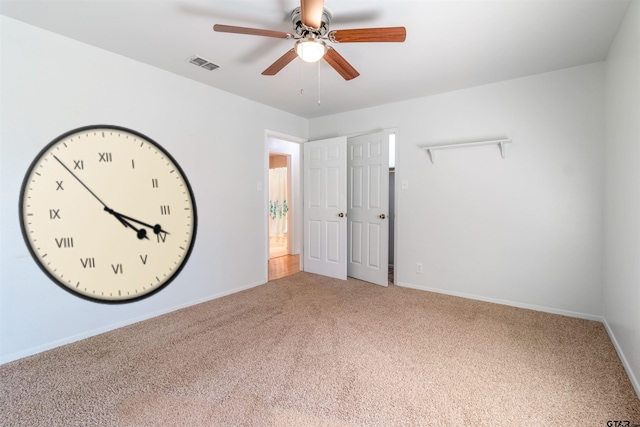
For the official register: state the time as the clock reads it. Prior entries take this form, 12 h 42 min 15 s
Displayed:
4 h 18 min 53 s
